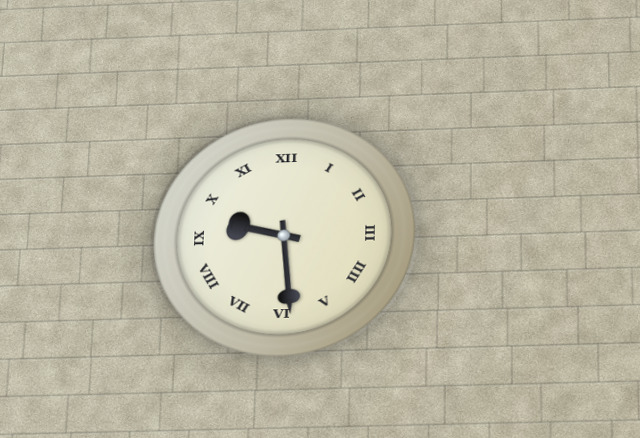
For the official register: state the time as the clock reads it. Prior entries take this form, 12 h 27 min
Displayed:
9 h 29 min
